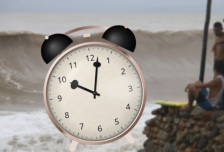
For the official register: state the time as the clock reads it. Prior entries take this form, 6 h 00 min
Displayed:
10 h 02 min
